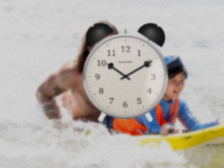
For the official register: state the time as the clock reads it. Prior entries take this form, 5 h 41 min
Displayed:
10 h 10 min
